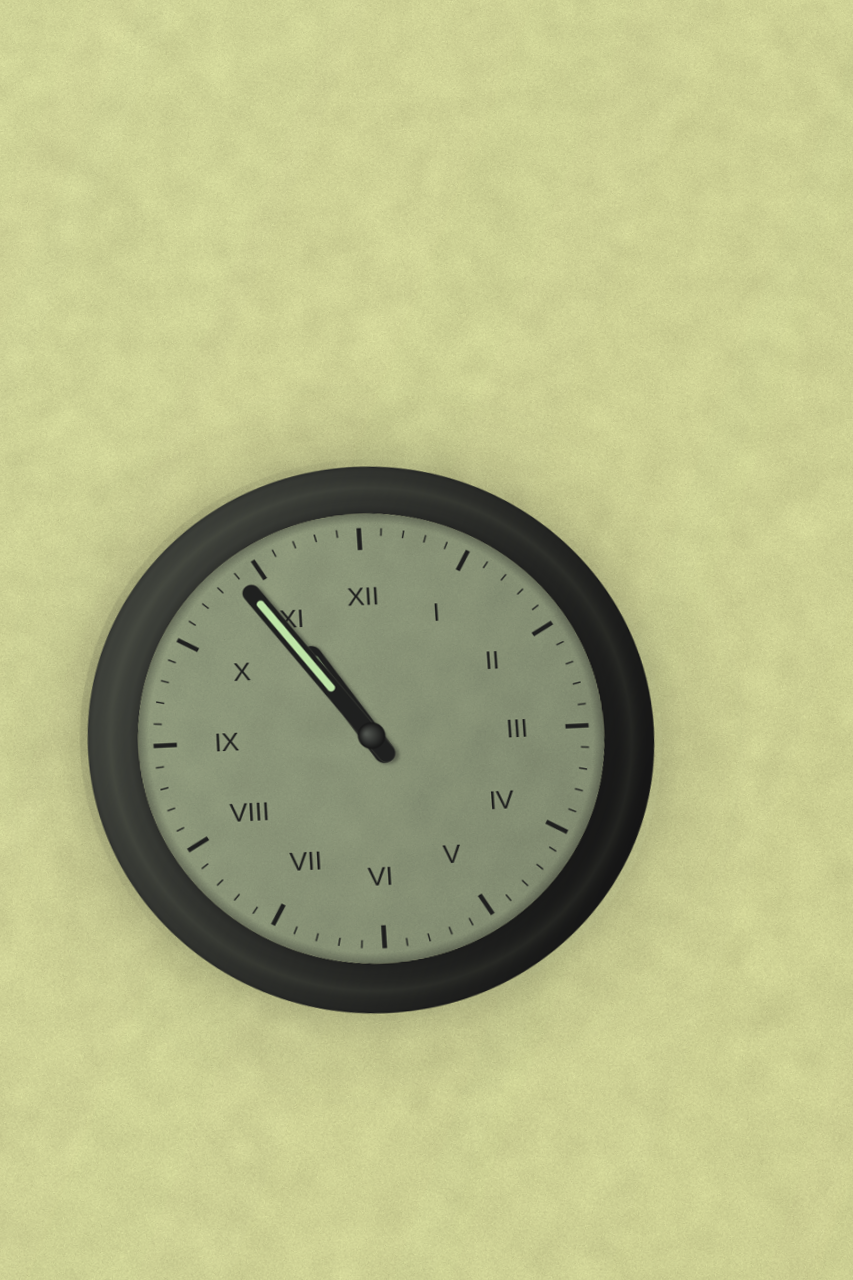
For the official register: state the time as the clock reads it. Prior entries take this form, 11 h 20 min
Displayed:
10 h 54 min
